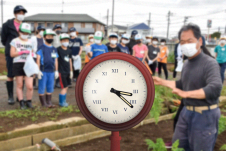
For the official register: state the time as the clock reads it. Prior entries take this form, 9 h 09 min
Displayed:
3 h 22 min
